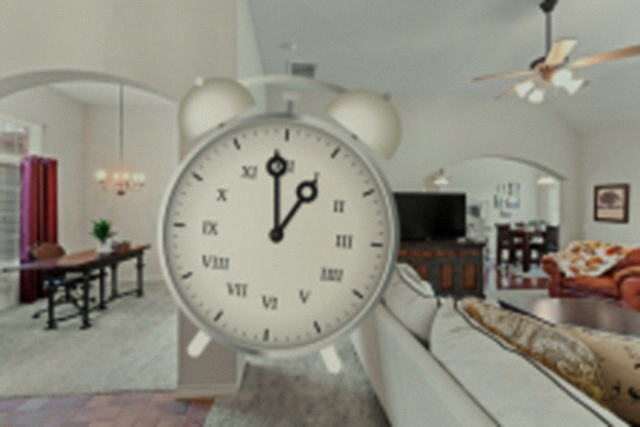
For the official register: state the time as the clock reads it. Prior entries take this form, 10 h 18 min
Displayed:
12 h 59 min
